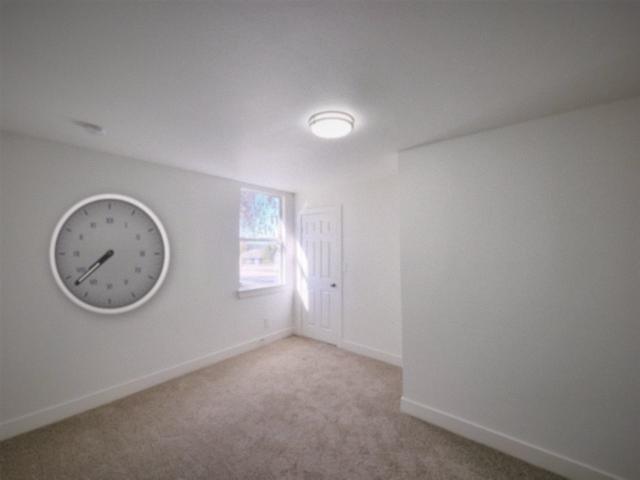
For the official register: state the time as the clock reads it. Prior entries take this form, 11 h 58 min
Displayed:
7 h 38 min
